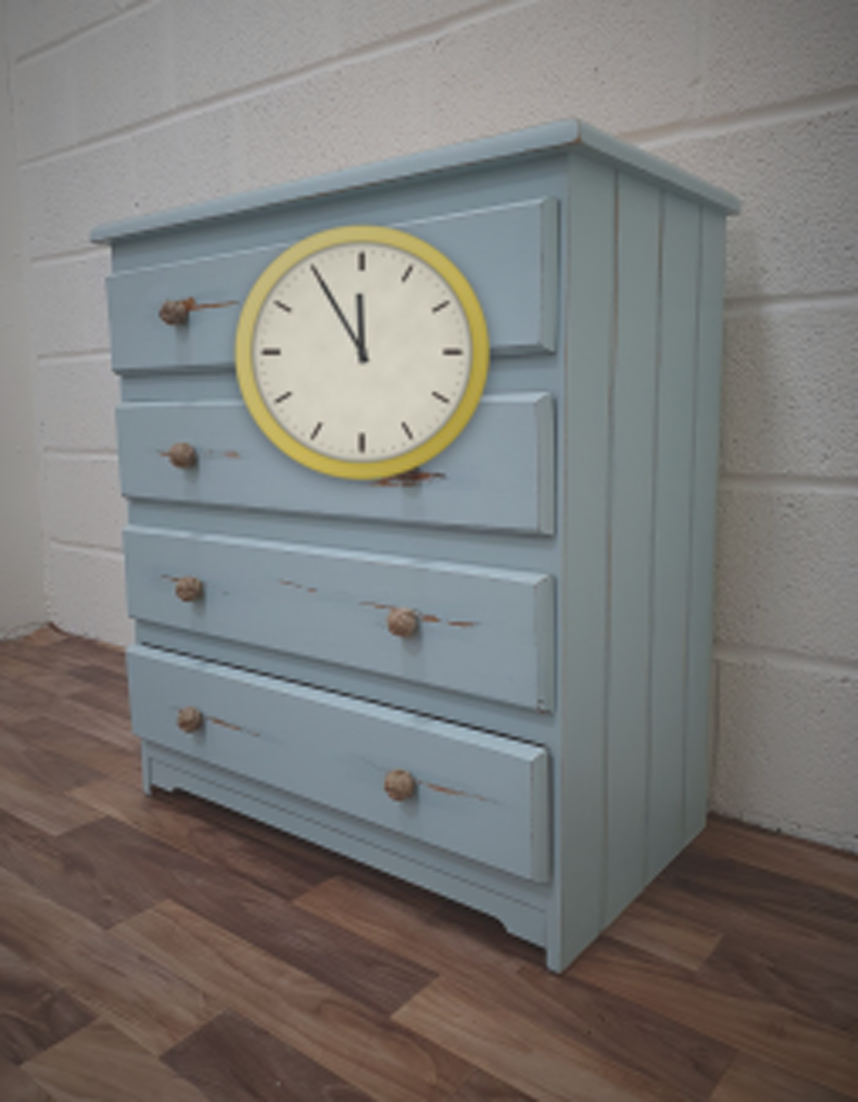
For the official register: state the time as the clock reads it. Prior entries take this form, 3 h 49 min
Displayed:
11 h 55 min
